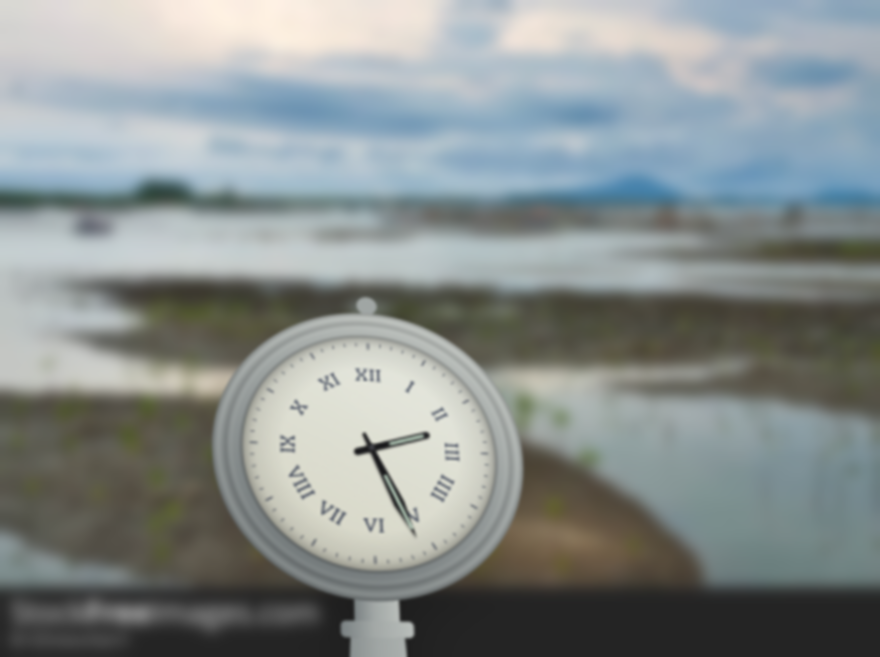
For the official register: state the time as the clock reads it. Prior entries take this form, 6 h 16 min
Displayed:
2 h 26 min
